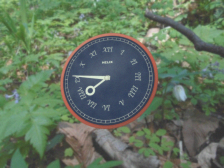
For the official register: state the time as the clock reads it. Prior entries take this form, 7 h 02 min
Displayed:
7 h 46 min
